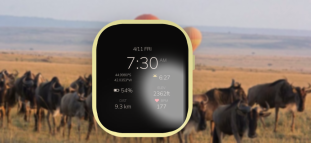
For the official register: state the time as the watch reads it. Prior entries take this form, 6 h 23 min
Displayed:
7 h 30 min
